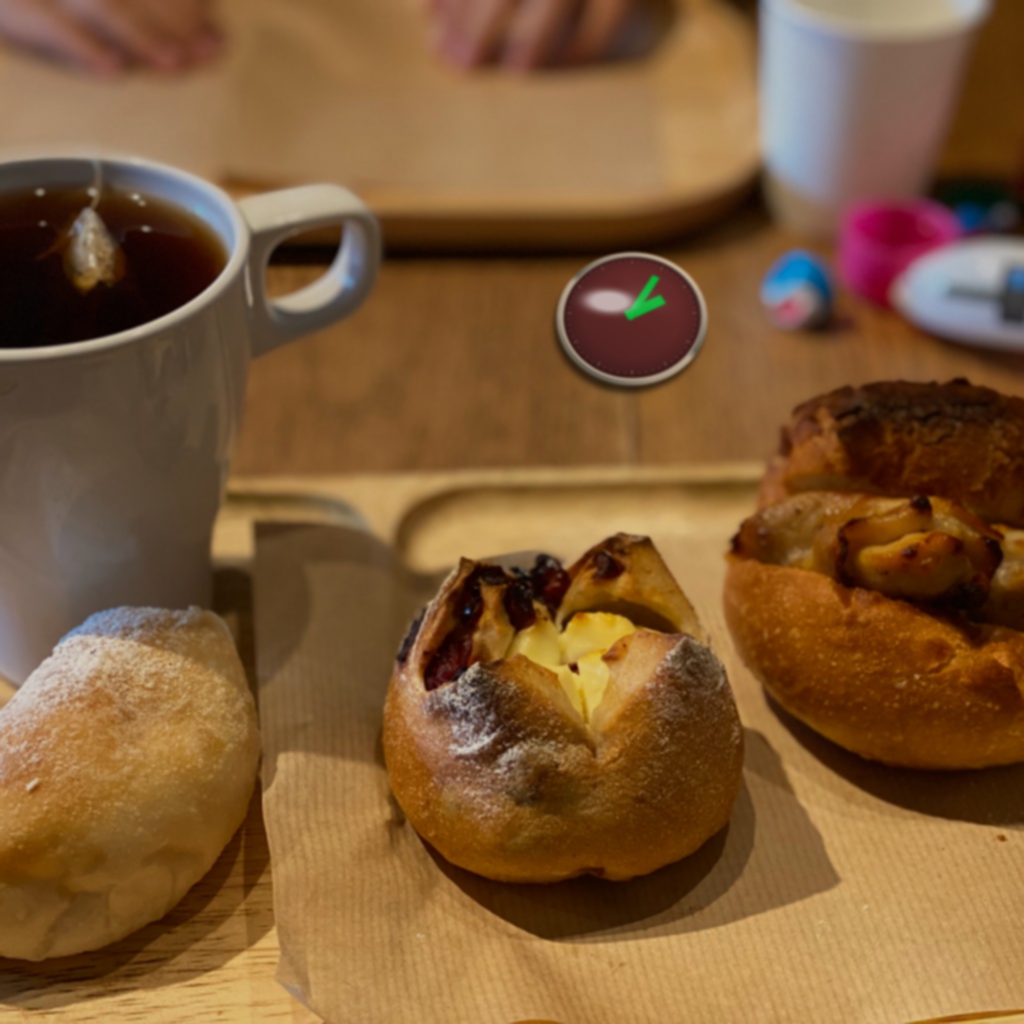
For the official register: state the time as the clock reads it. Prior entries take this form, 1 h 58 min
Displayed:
2 h 05 min
